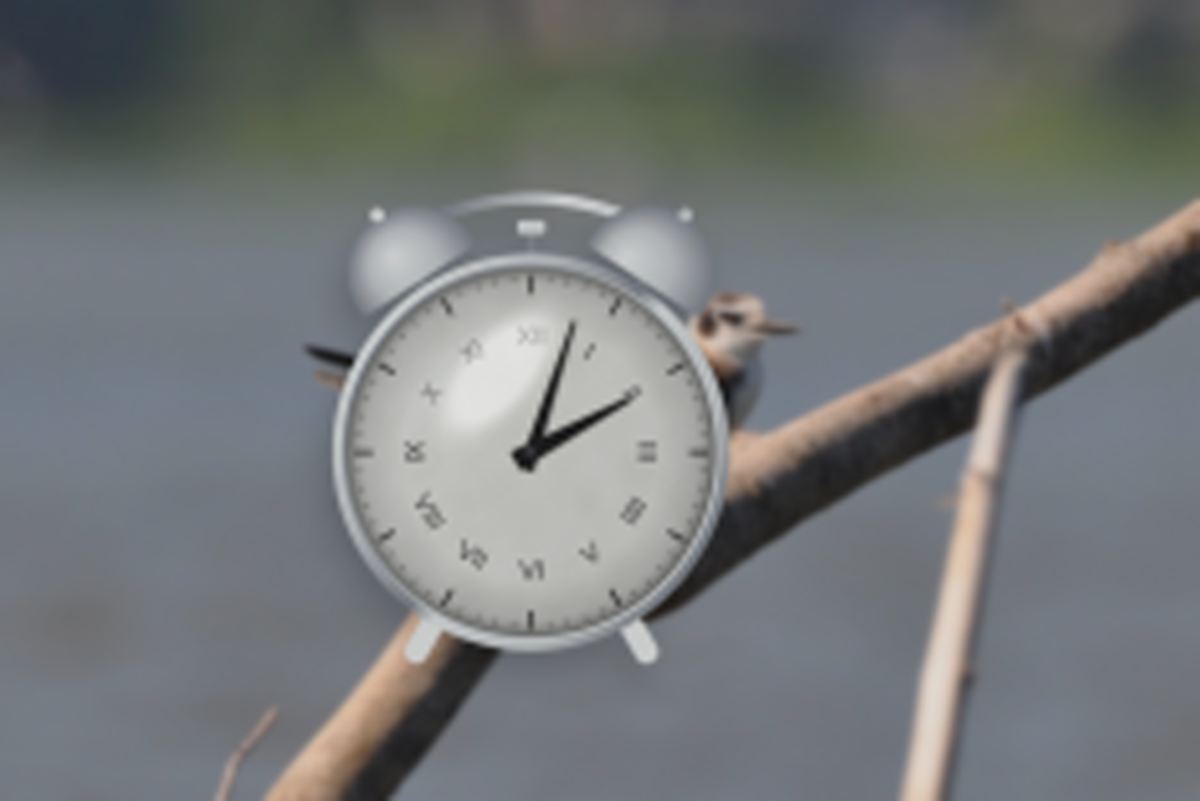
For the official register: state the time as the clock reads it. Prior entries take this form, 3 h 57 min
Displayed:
2 h 03 min
